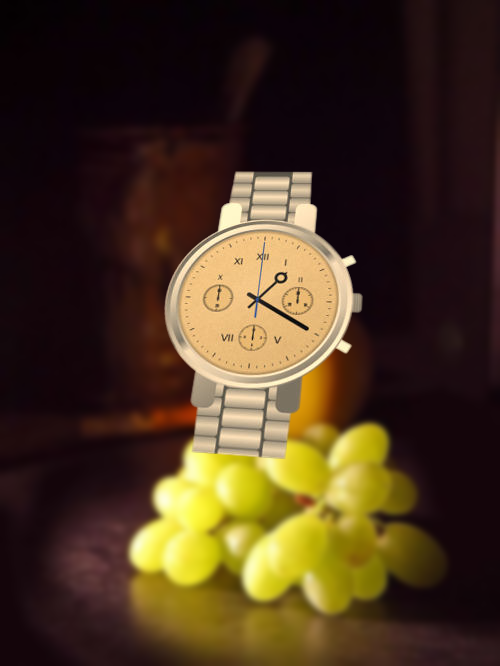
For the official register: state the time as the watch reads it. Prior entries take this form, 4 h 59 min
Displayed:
1 h 20 min
